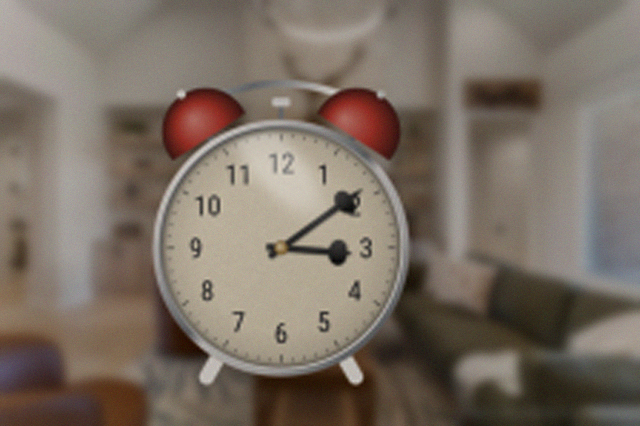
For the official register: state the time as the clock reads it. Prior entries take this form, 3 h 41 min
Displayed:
3 h 09 min
